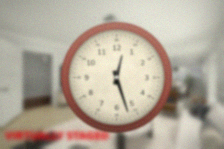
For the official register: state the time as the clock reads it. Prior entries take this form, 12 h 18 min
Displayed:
12 h 27 min
